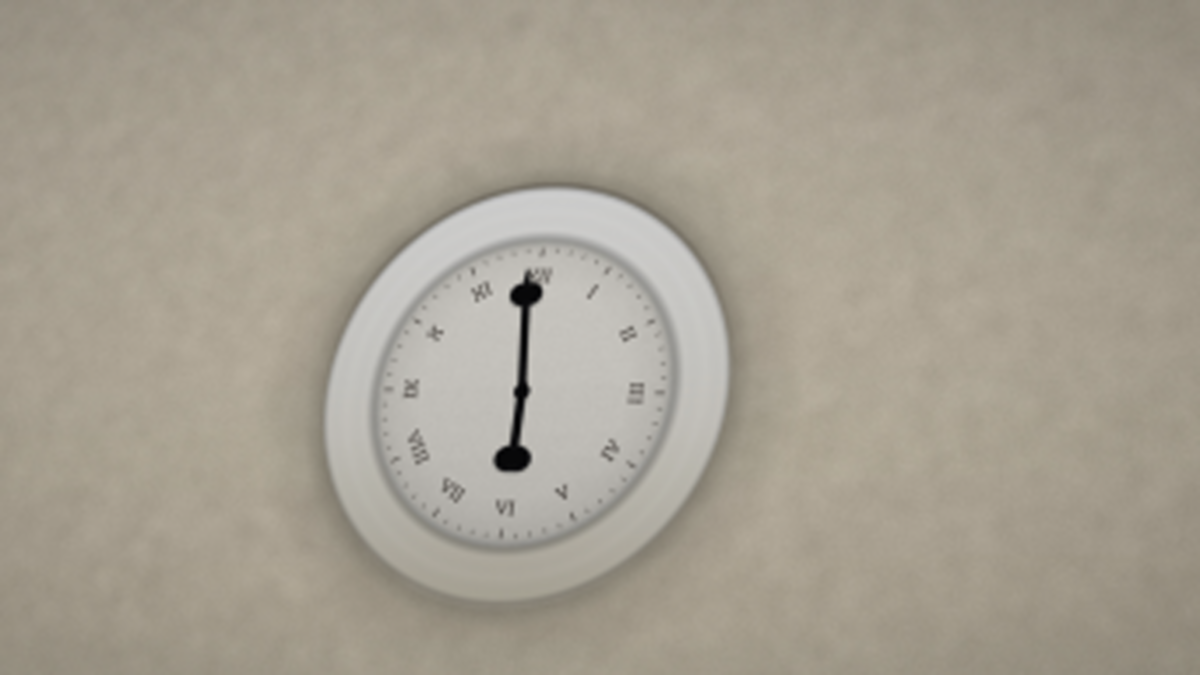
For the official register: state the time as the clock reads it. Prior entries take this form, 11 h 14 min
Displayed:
5 h 59 min
